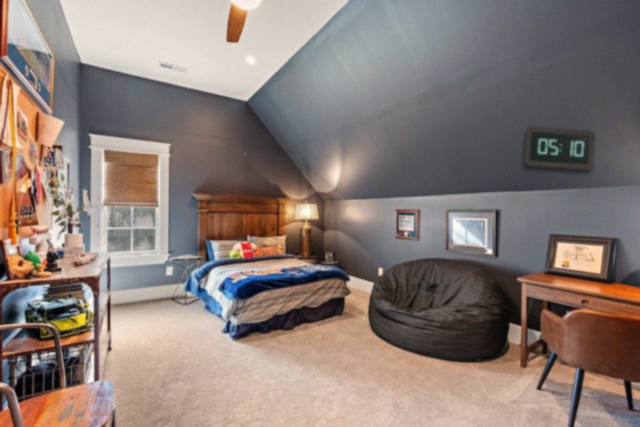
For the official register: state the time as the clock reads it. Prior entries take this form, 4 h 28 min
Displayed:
5 h 10 min
